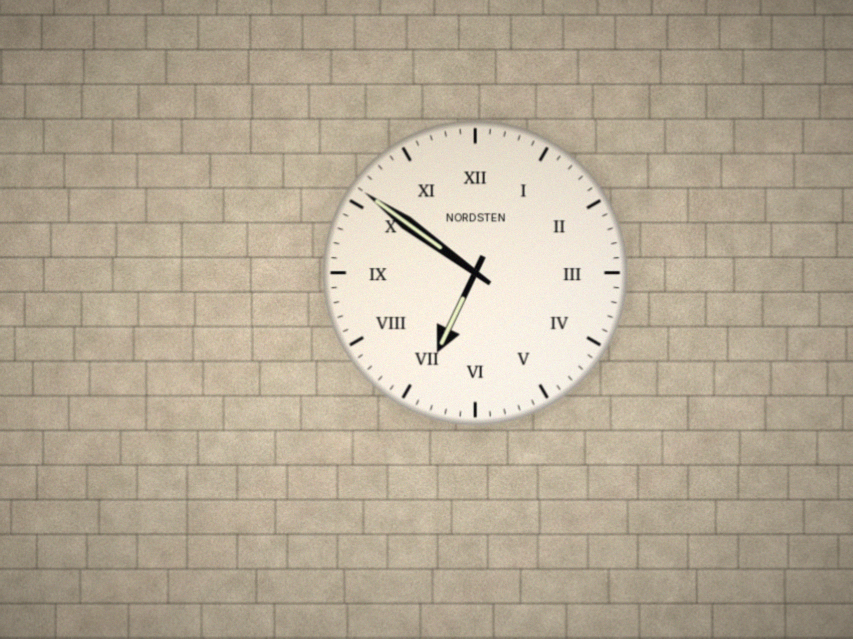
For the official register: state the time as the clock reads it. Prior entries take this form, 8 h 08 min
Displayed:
6 h 51 min
